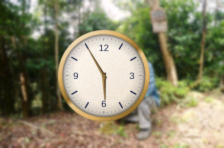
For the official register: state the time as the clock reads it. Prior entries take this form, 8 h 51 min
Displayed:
5 h 55 min
